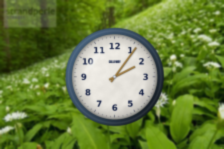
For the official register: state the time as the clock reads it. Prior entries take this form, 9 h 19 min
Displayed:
2 h 06 min
